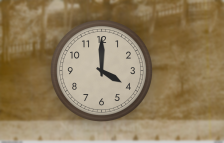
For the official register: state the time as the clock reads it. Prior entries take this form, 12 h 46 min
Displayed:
4 h 00 min
